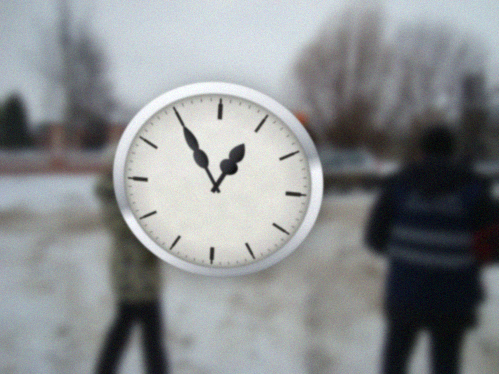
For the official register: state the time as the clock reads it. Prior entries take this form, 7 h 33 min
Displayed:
12 h 55 min
